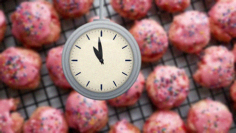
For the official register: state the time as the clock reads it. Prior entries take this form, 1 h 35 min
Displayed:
10 h 59 min
